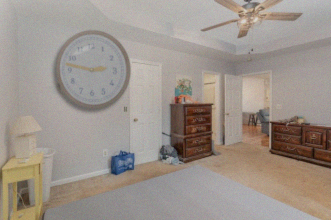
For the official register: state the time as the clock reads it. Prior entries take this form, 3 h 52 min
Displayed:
2 h 47 min
